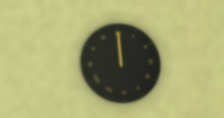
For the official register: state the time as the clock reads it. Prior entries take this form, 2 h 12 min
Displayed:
12 h 00 min
